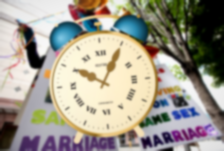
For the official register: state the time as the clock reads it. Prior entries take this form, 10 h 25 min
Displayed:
10 h 05 min
